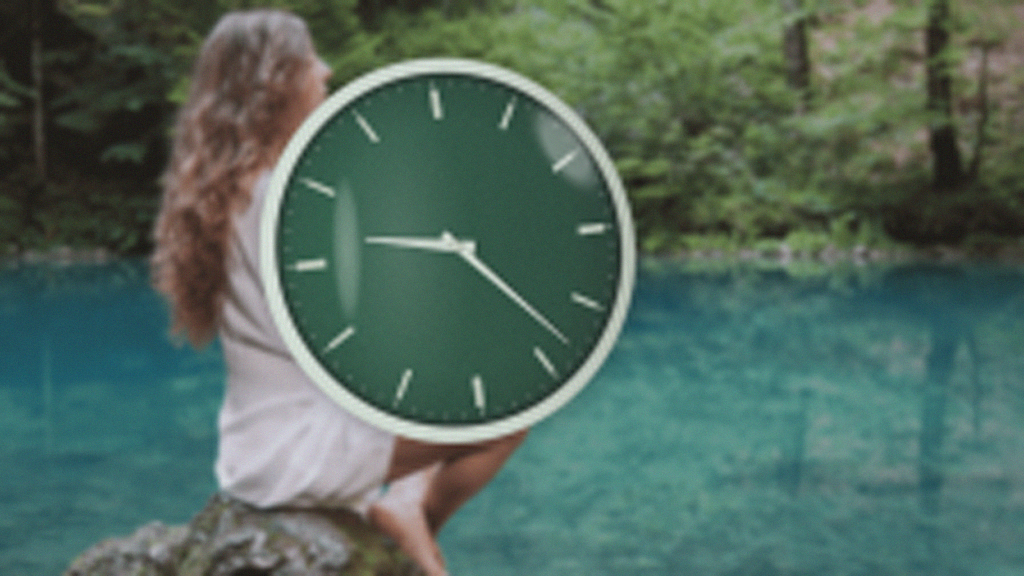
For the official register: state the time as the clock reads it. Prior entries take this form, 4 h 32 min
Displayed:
9 h 23 min
